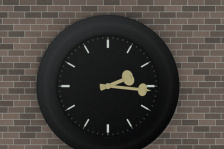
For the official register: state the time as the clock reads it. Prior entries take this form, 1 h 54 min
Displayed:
2 h 16 min
